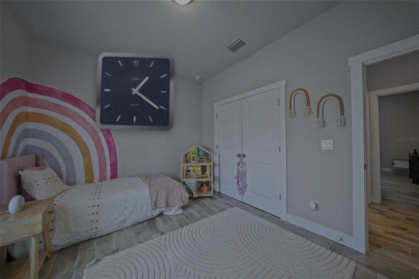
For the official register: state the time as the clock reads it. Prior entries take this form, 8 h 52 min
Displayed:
1 h 21 min
